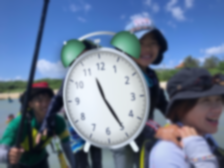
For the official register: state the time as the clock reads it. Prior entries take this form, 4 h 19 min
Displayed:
11 h 25 min
